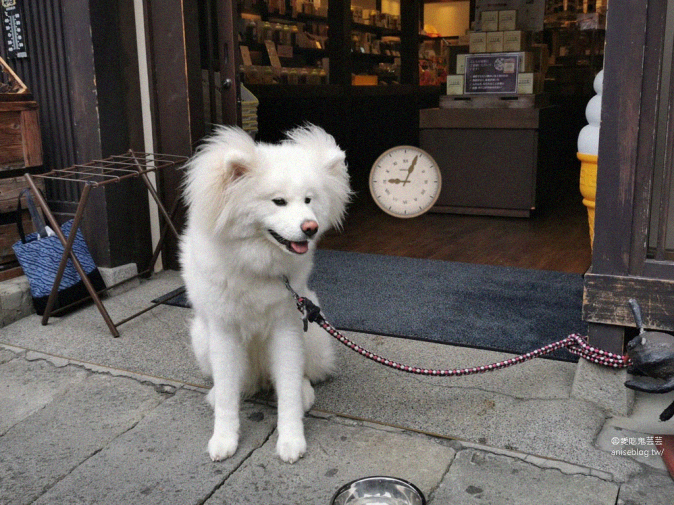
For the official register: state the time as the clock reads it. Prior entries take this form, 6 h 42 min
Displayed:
9 h 04 min
